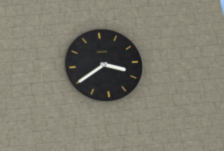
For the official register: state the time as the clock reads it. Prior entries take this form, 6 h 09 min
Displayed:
3 h 40 min
